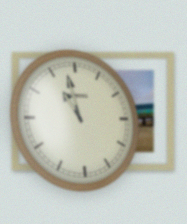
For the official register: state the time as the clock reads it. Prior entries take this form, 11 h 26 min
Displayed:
10 h 58 min
